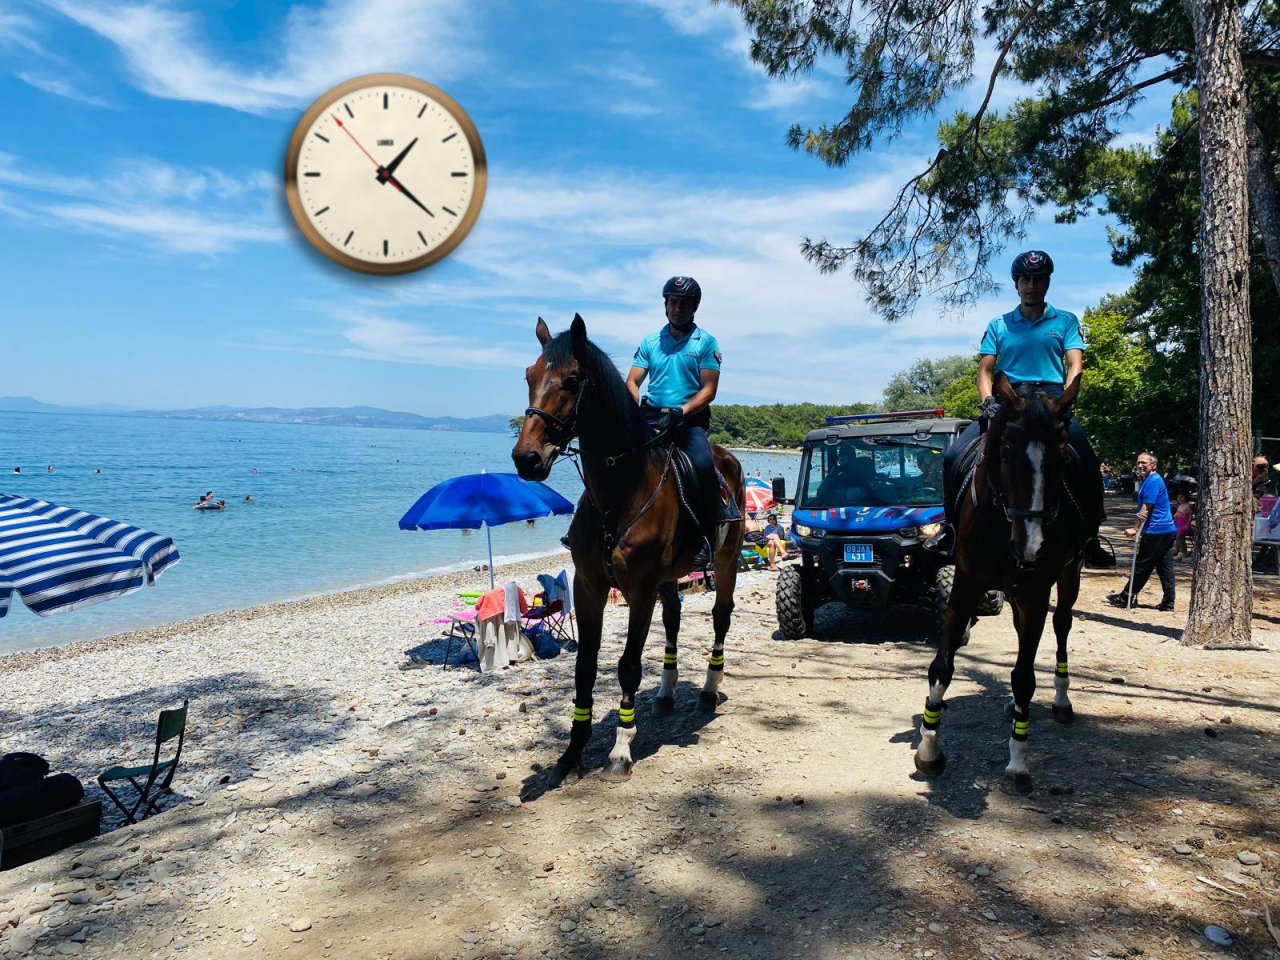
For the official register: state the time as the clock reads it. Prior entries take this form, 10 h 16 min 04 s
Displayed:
1 h 21 min 53 s
